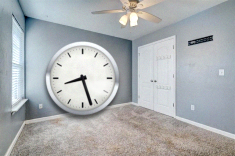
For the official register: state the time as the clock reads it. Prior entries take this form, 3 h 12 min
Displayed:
8 h 27 min
